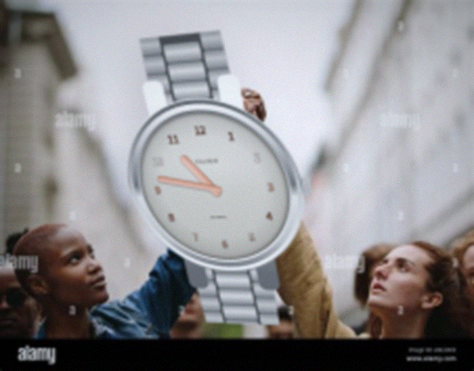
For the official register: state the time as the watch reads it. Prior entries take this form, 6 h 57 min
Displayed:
10 h 47 min
